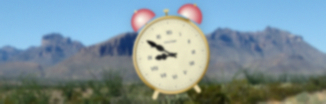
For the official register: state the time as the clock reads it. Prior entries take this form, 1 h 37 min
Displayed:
8 h 51 min
